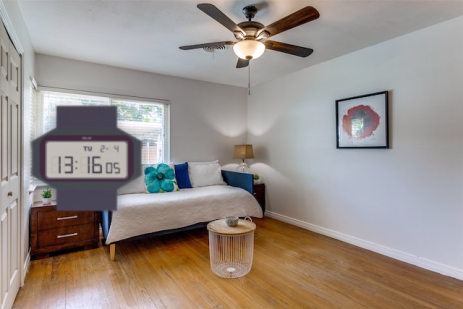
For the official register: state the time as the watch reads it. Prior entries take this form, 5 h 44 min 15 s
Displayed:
13 h 16 min 05 s
